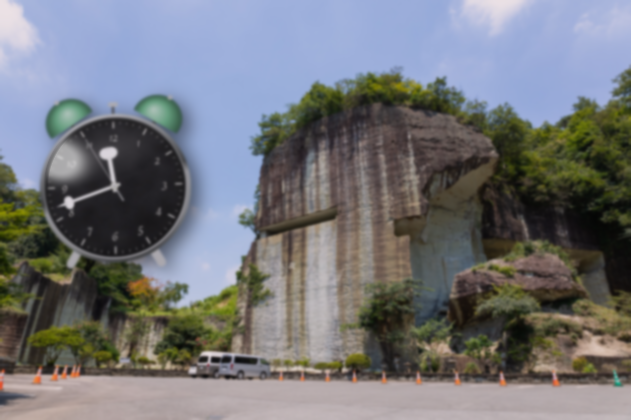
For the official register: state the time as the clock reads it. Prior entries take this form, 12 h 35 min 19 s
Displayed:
11 h 41 min 55 s
